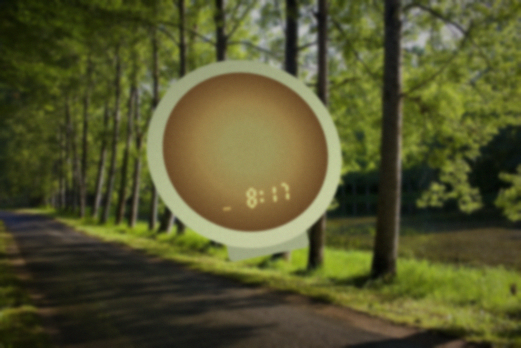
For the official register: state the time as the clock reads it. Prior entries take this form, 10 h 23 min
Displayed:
8 h 17 min
